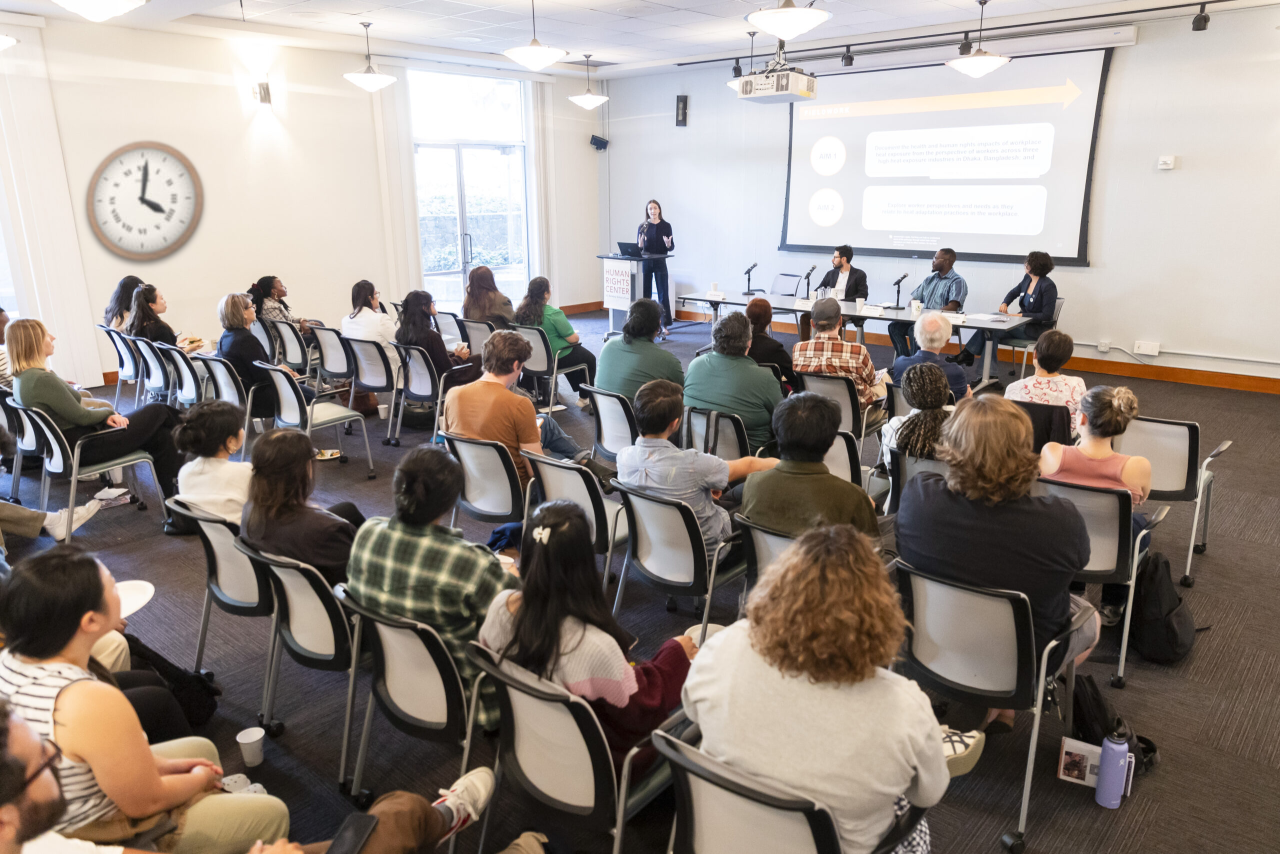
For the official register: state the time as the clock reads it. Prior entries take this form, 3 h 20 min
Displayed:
4 h 01 min
